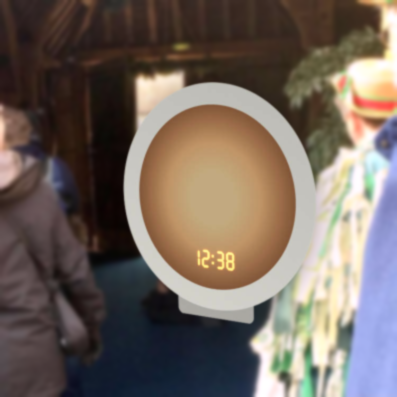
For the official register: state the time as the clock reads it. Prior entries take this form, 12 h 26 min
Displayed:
12 h 38 min
